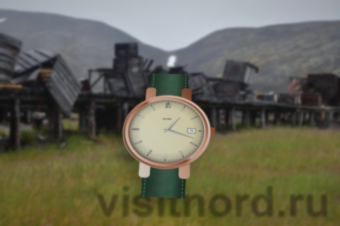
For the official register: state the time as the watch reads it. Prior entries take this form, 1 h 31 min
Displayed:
1 h 18 min
